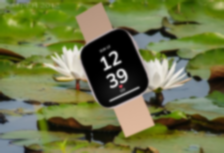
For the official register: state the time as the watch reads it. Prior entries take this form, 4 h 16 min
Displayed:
12 h 39 min
